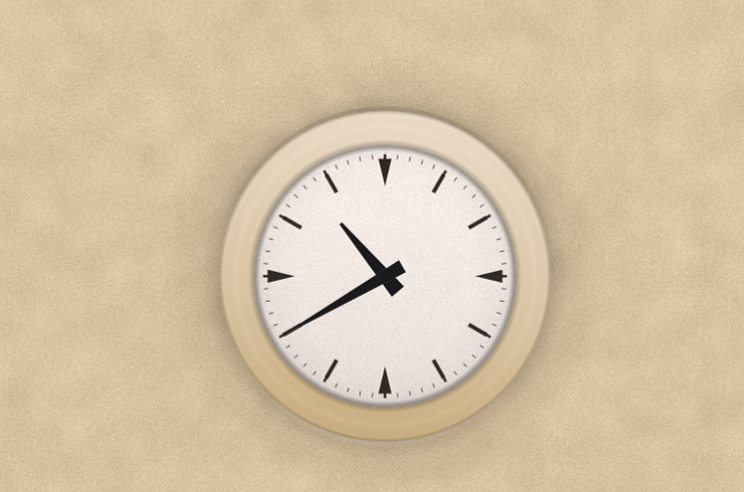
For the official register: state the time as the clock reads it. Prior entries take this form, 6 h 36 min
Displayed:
10 h 40 min
